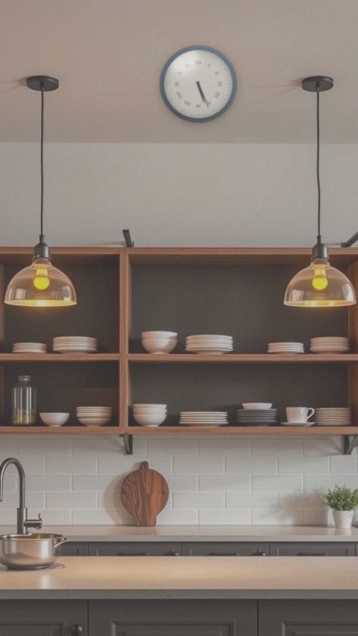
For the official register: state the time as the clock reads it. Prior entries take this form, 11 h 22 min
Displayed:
5 h 26 min
